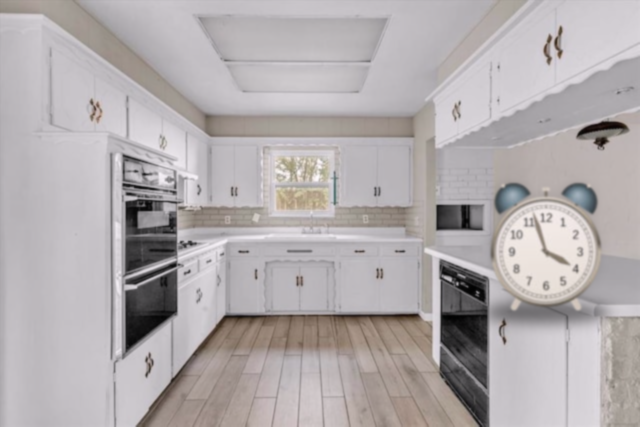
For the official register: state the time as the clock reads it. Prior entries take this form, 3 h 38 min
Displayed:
3 h 57 min
